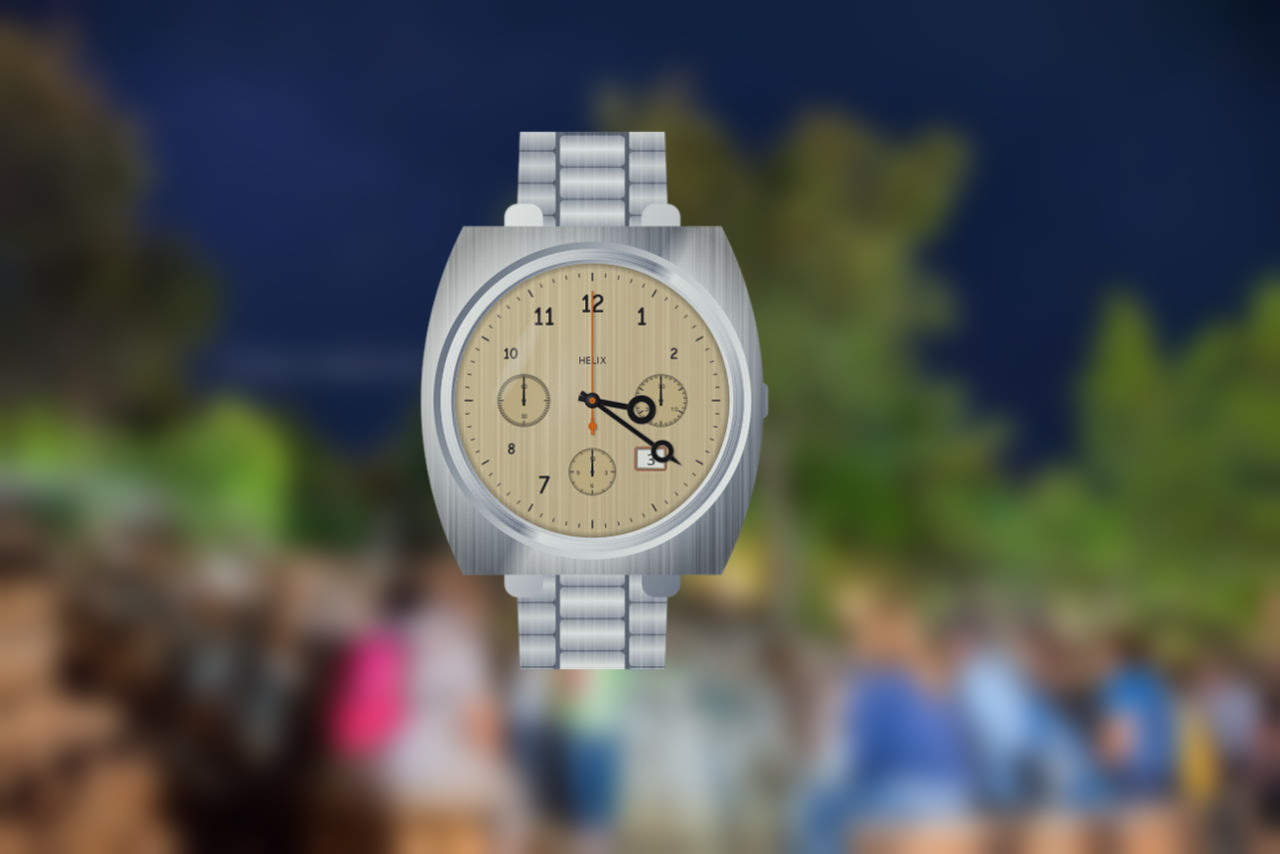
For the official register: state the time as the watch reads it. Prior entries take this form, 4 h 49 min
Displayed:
3 h 21 min
